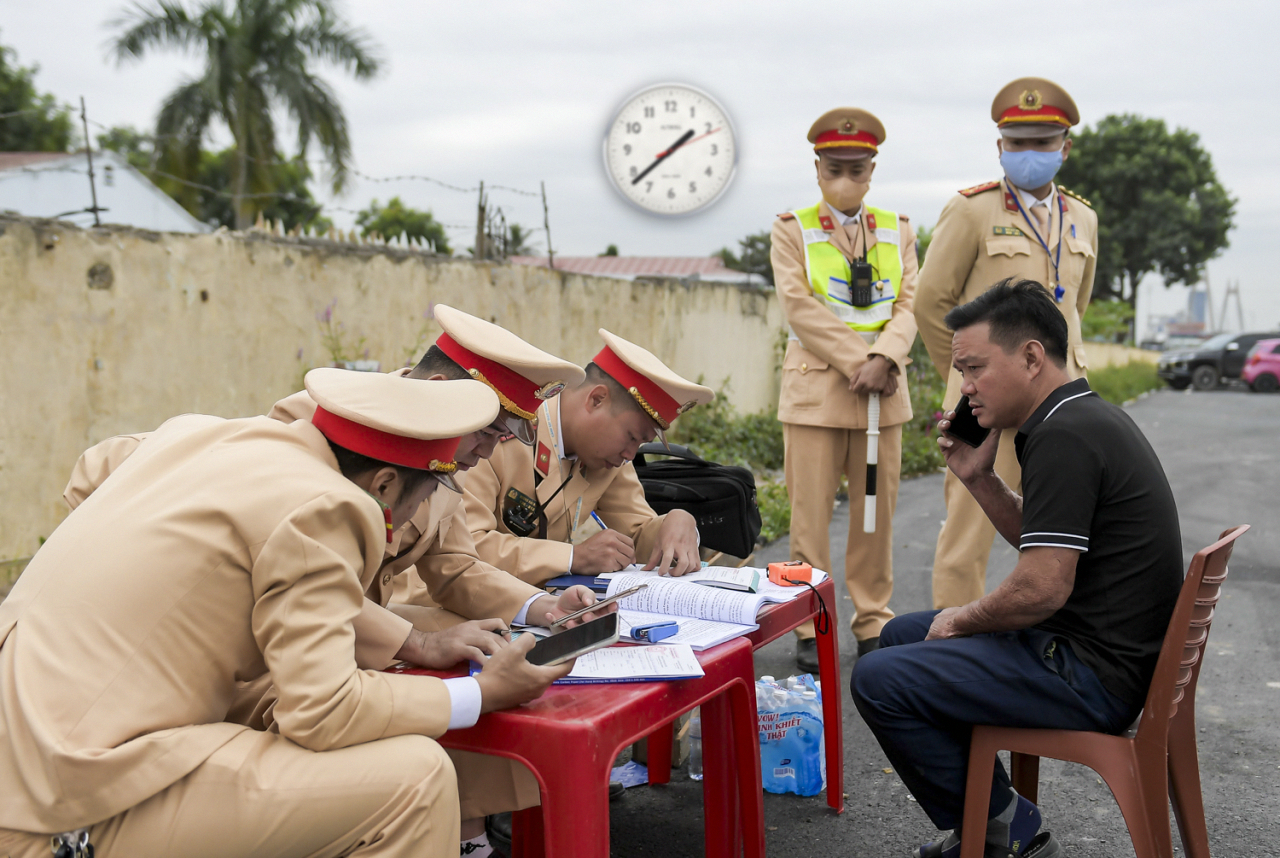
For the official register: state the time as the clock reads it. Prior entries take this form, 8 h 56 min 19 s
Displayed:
1 h 38 min 11 s
